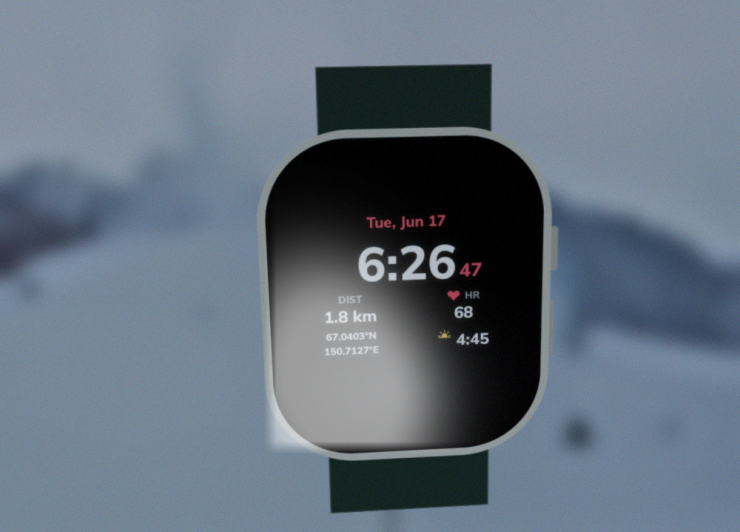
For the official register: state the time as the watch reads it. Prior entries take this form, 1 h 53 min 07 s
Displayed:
6 h 26 min 47 s
